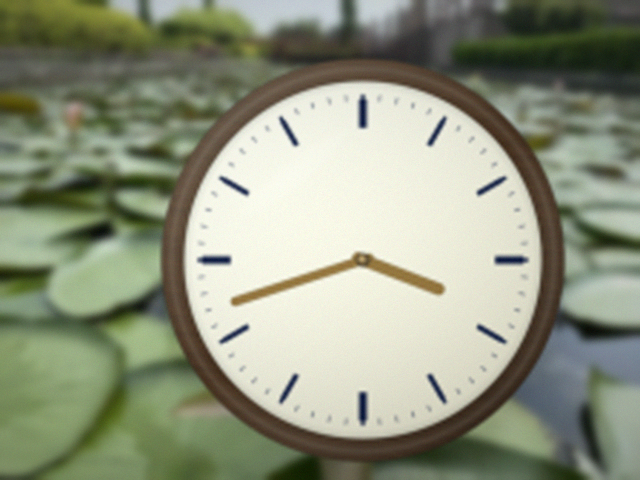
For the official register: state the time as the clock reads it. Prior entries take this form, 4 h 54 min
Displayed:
3 h 42 min
